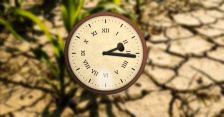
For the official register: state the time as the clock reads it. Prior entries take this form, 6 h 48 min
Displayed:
2 h 16 min
